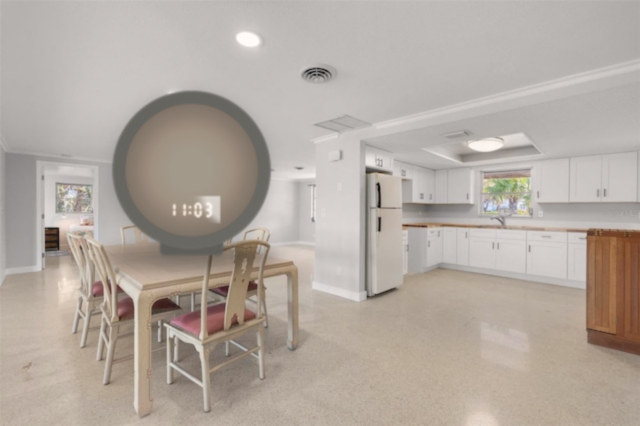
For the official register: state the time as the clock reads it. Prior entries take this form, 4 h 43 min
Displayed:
11 h 03 min
